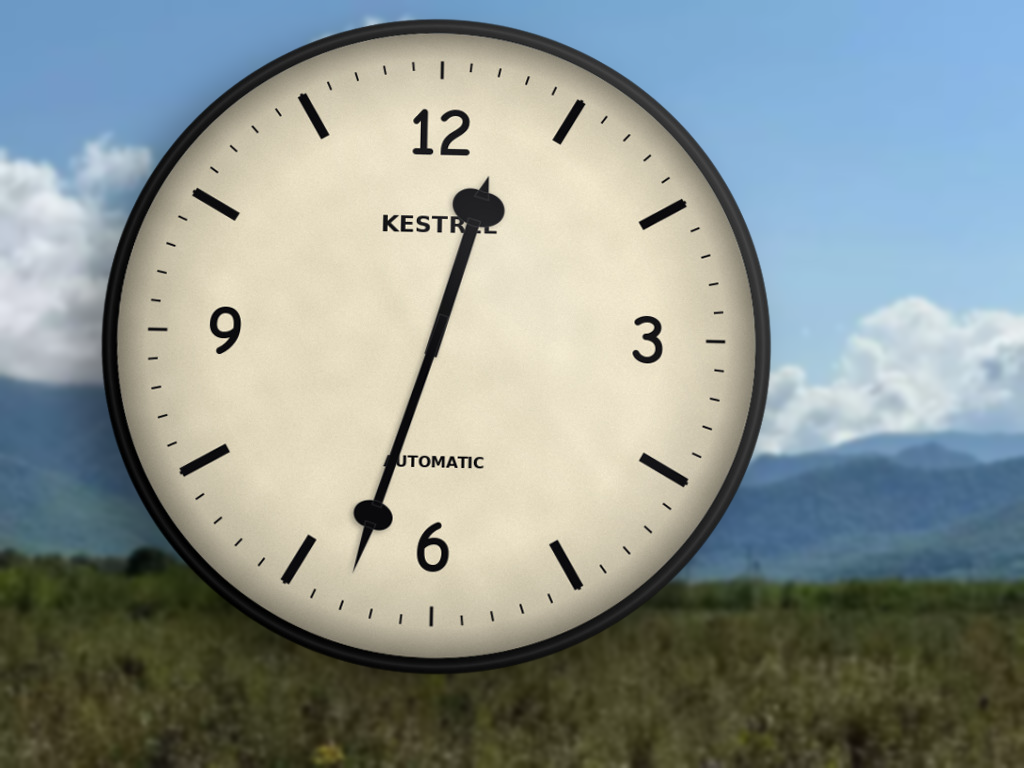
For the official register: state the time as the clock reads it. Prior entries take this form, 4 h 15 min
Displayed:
12 h 33 min
